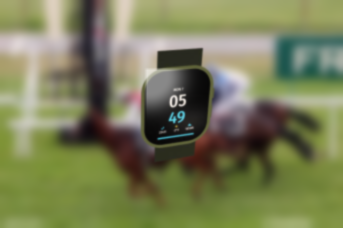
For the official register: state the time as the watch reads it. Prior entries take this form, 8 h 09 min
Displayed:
5 h 49 min
